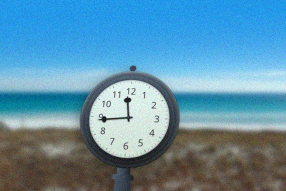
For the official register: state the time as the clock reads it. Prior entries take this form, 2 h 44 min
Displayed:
11 h 44 min
